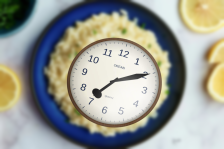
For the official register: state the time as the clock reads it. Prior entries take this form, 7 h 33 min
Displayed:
7 h 10 min
